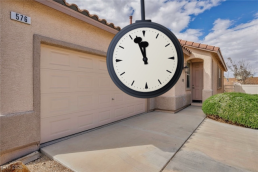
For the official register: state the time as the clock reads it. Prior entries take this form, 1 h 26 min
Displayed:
11 h 57 min
